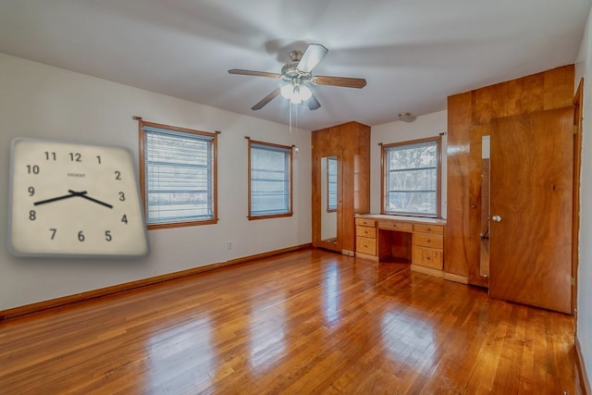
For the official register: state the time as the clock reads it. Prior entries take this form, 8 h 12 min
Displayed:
3 h 42 min
